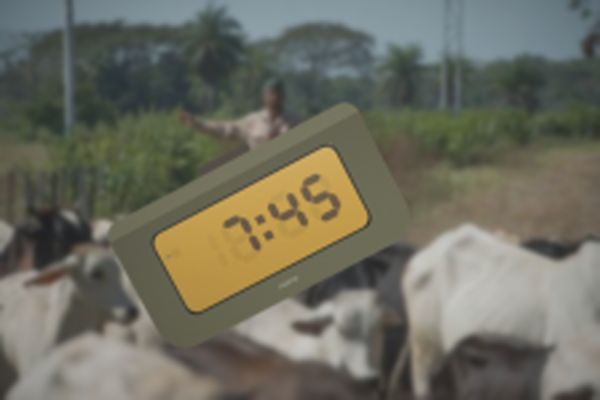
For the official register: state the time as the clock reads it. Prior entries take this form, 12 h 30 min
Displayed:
7 h 45 min
